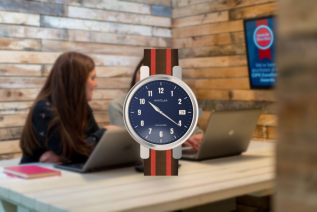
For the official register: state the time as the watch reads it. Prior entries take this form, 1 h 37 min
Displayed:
10 h 21 min
